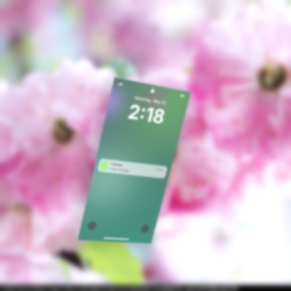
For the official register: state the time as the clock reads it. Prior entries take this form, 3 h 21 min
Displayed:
2 h 18 min
